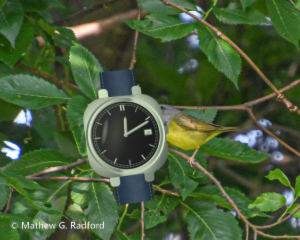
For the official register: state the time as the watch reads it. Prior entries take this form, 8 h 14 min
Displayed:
12 h 11 min
